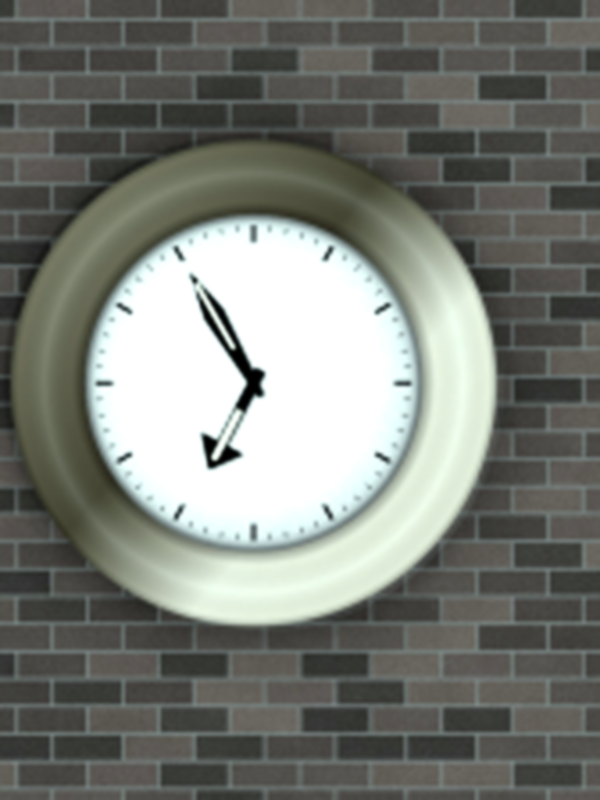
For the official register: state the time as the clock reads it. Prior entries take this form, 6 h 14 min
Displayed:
6 h 55 min
